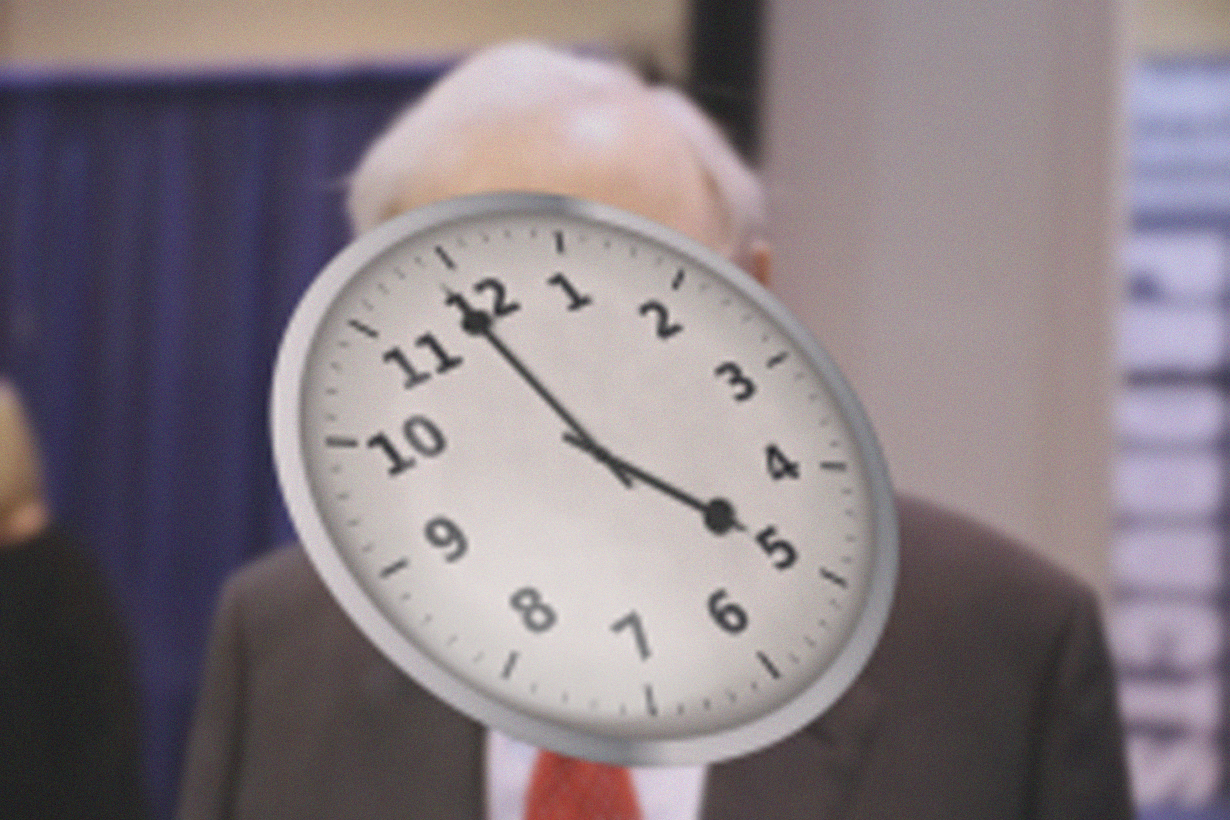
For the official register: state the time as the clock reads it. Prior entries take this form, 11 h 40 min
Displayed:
4 h 59 min
